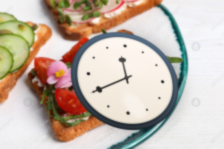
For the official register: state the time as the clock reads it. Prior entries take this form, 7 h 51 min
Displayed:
11 h 40 min
